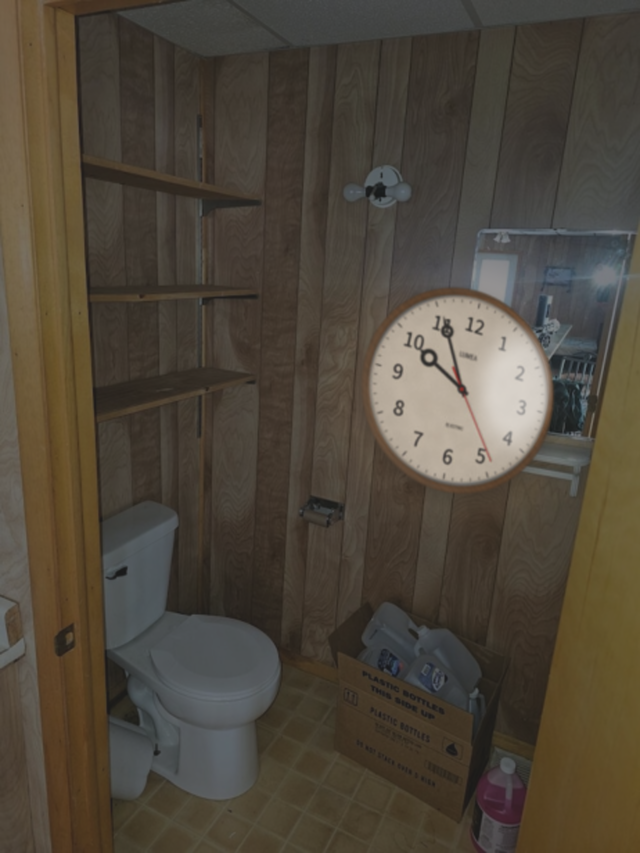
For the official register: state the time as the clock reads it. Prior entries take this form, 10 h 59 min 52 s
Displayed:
9 h 55 min 24 s
